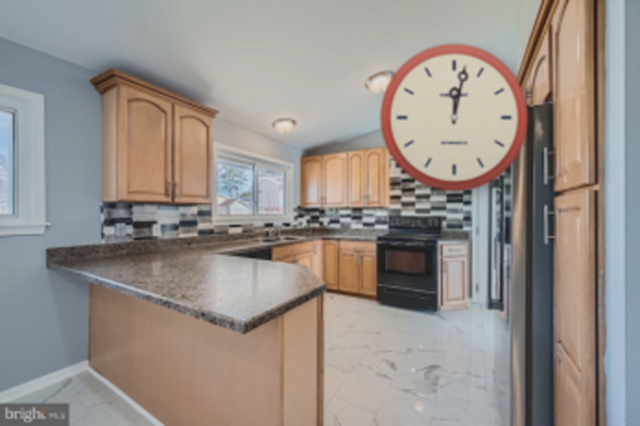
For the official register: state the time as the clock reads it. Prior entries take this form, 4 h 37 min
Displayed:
12 h 02 min
